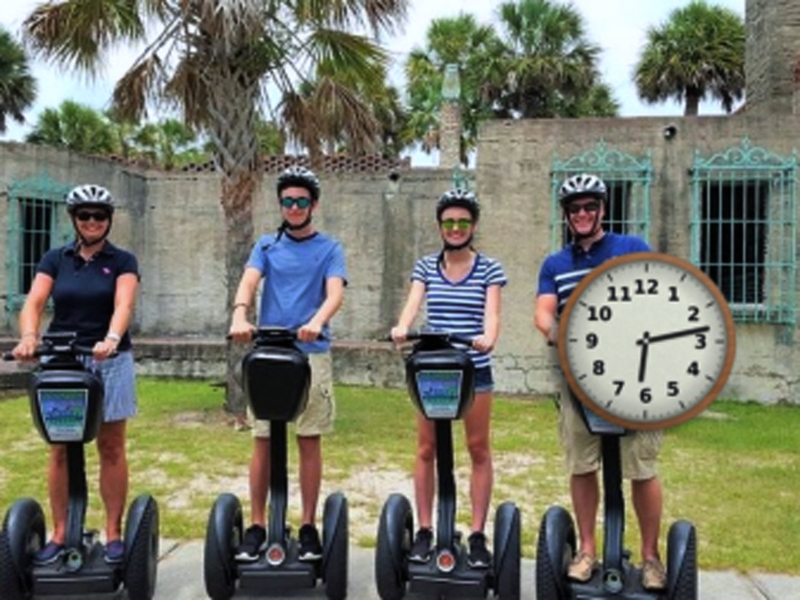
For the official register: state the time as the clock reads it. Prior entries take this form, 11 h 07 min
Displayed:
6 h 13 min
